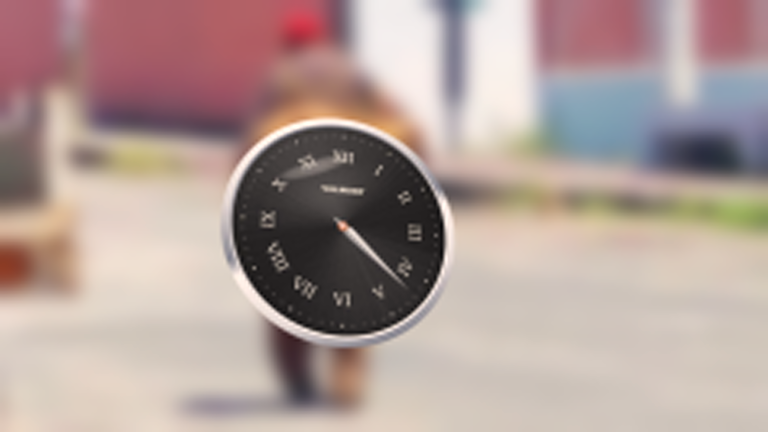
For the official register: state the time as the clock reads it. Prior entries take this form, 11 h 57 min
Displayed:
4 h 22 min
